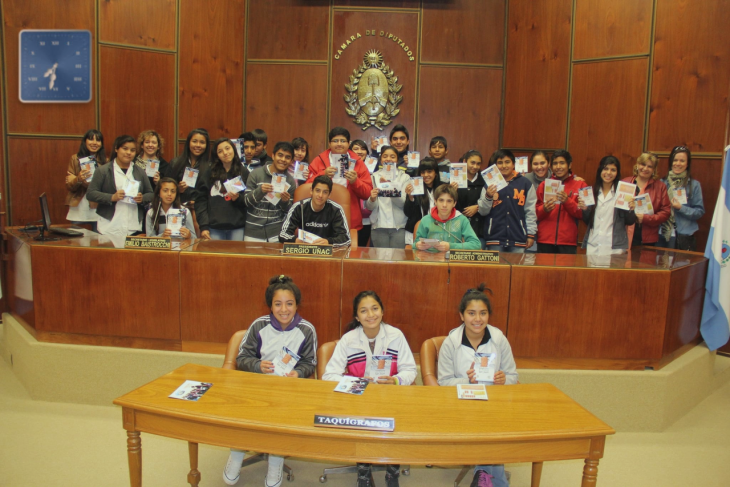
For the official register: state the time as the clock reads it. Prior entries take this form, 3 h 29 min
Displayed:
7 h 32 min
